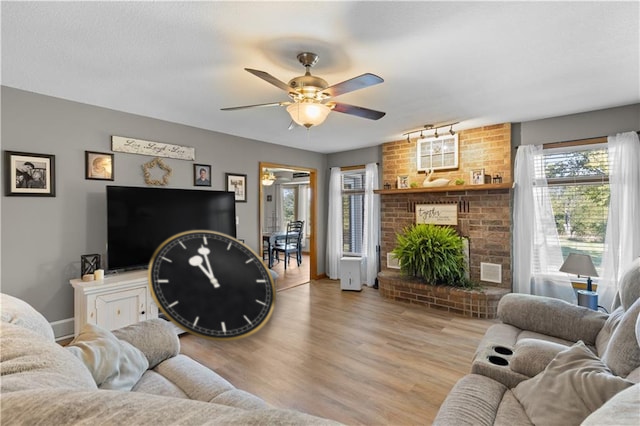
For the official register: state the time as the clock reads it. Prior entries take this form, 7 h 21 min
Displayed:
10 h 59 min
